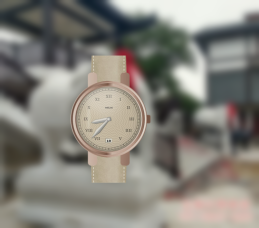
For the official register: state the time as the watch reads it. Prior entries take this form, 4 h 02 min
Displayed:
8 h 37 min
